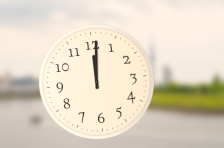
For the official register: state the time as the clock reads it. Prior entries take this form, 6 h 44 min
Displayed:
12 h 01 min
